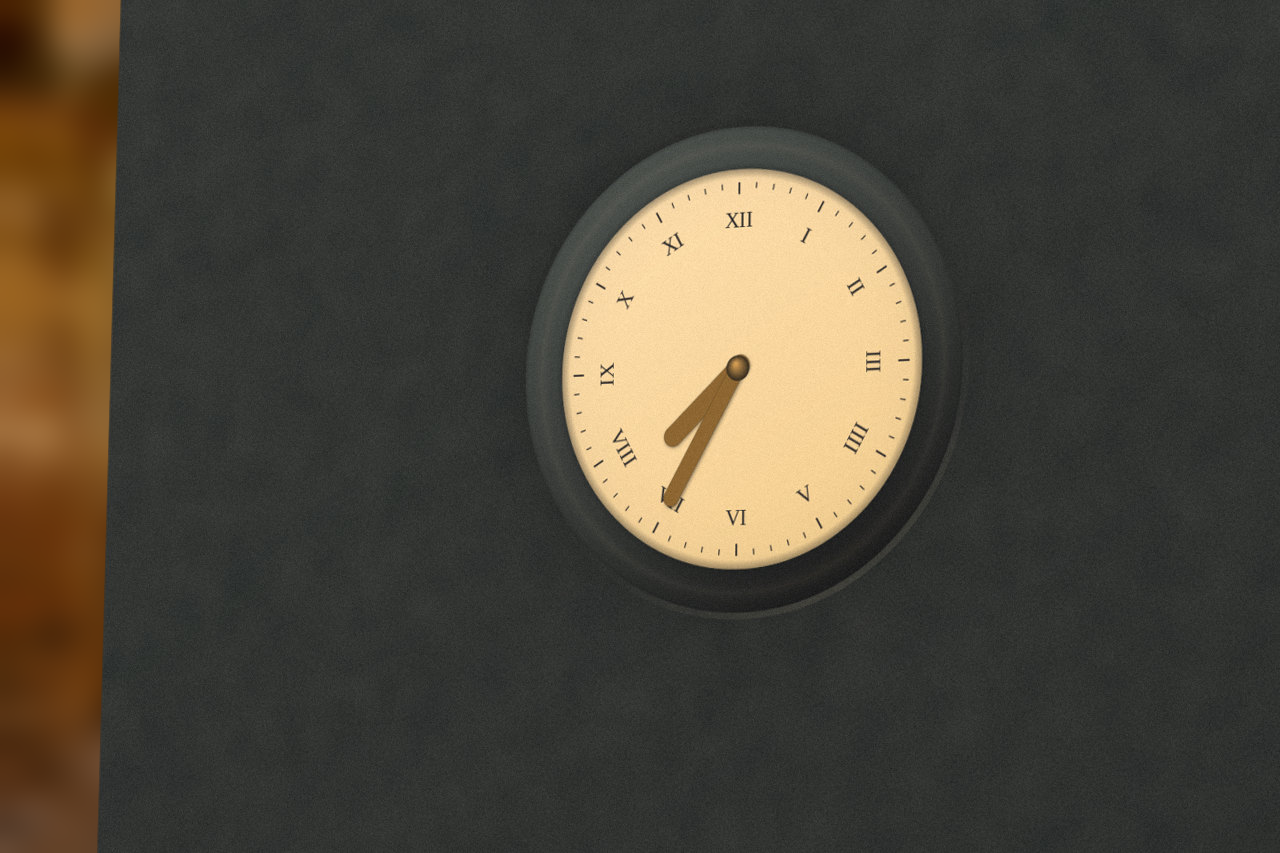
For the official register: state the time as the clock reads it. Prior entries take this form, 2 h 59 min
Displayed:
7 h 35 min
